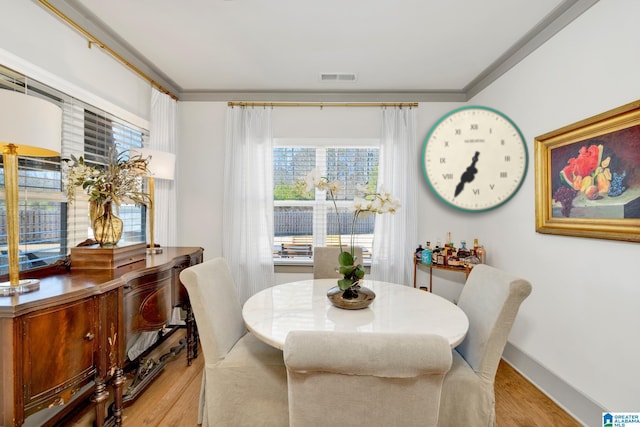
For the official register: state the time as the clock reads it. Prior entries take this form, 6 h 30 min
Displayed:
6 h 35 min
